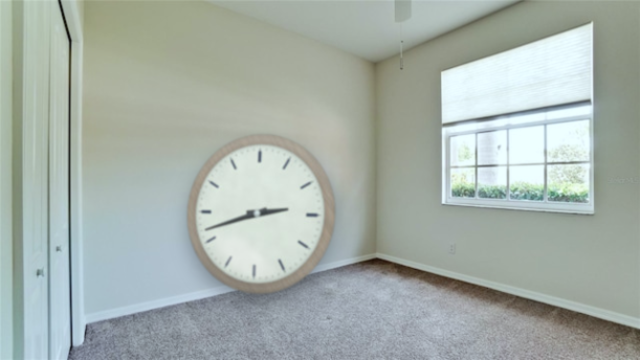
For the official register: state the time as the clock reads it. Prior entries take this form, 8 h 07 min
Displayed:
2 h 42 min
